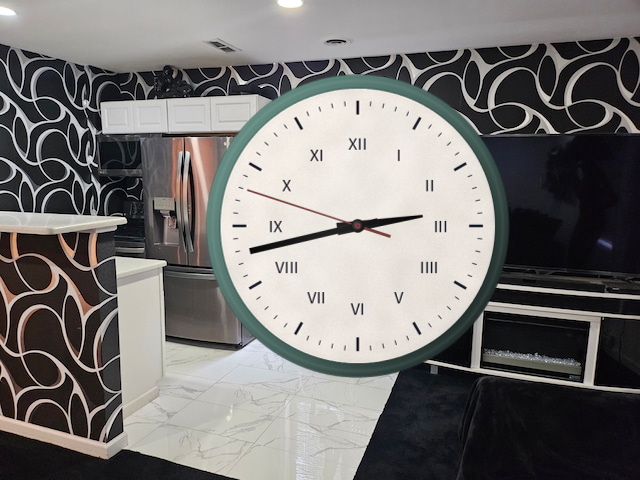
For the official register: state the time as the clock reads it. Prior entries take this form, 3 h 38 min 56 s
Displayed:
2 h 42 min 48 s
